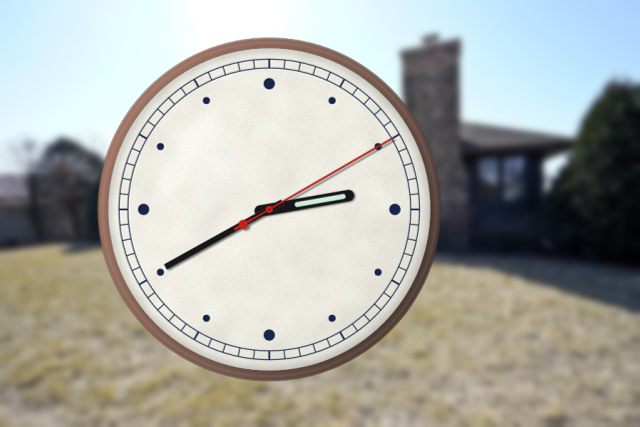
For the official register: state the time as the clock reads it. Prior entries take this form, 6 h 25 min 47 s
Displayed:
2 h 40 min 10 s
